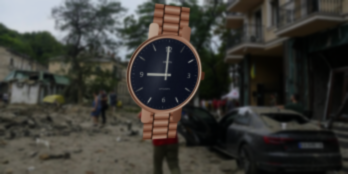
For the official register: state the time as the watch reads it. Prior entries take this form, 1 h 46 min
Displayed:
9 h 00 min
